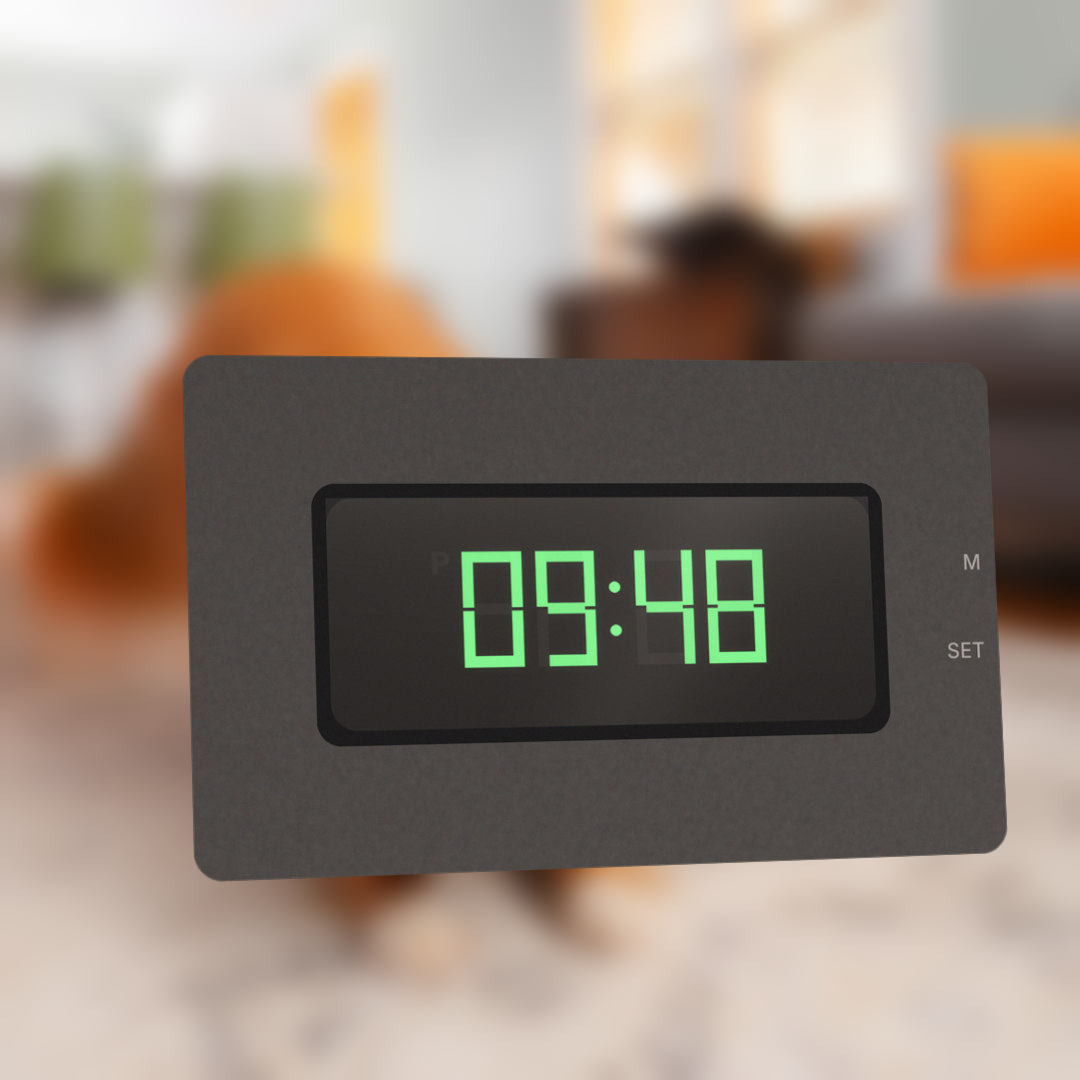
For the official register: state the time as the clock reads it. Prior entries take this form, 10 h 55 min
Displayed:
9 h 48 min
